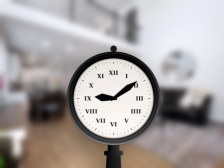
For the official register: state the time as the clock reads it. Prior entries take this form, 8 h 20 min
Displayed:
9 h 09 min
